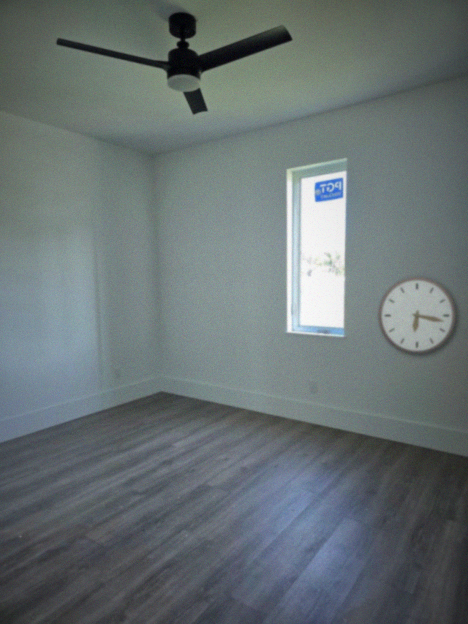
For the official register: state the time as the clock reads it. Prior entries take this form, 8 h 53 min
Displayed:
6 h 17 min
